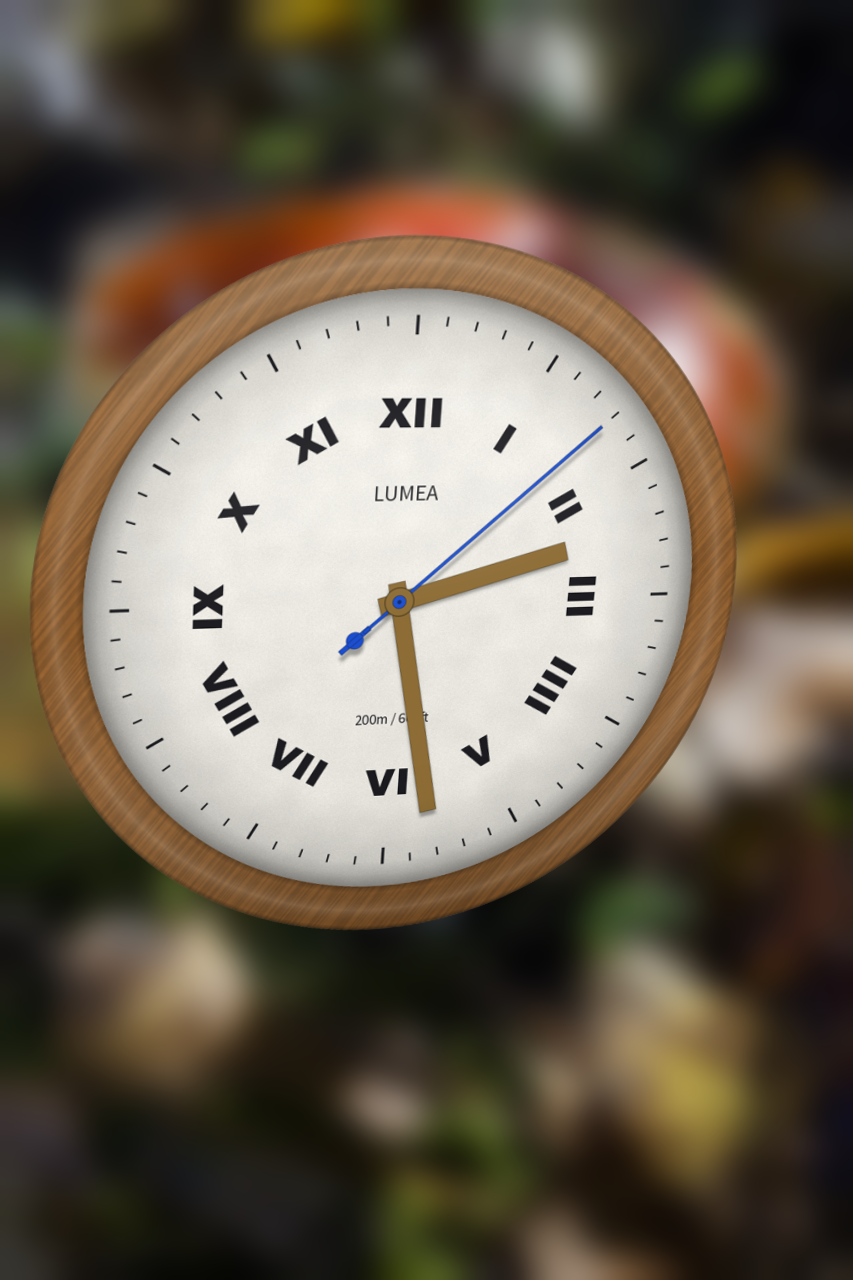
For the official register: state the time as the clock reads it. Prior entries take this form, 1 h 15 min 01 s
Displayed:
2 h 28 min 08 s
